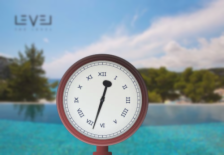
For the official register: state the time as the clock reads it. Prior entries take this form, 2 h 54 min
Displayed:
12 h 33 min
